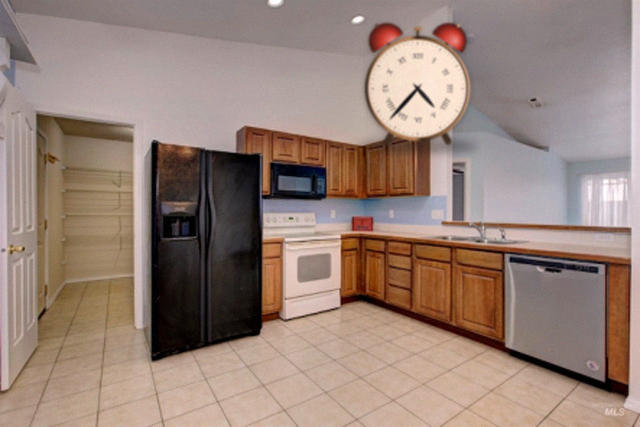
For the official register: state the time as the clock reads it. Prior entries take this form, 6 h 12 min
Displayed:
4 h 37 min
